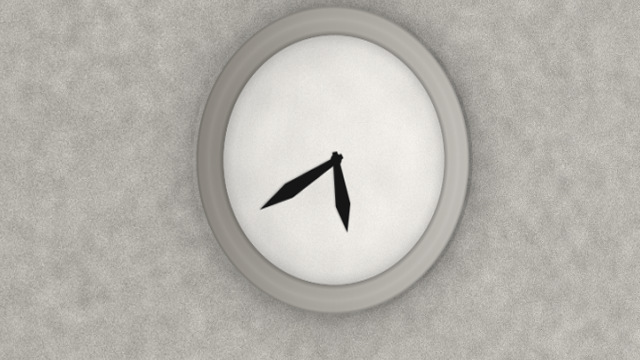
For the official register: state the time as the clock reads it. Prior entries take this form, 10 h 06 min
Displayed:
5 h 40 min
